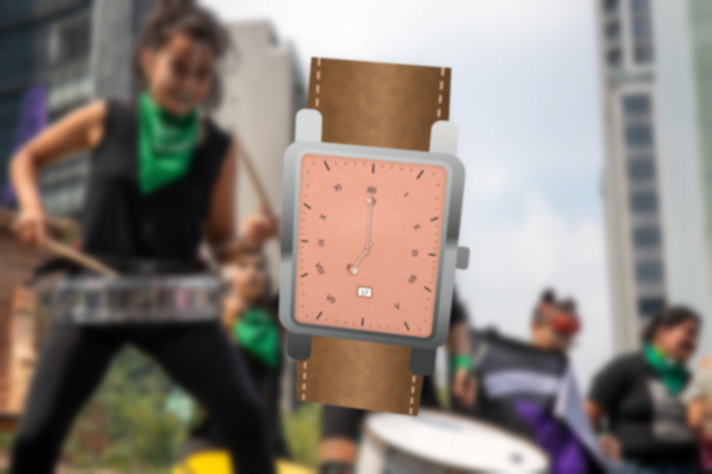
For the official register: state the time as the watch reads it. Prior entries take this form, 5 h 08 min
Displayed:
7 h 00 min
